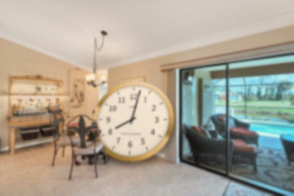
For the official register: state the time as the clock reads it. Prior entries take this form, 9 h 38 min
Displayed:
8 h 02 min
